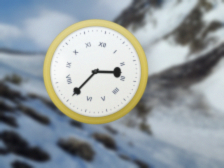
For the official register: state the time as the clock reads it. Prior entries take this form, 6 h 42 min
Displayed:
2 h 35 min
